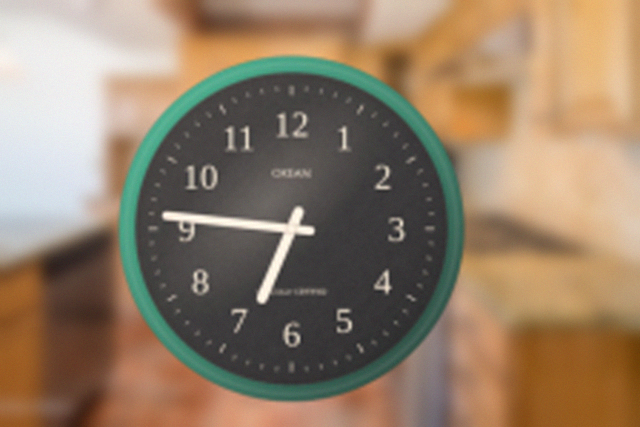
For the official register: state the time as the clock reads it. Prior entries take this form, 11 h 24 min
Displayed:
6 h 46 min
